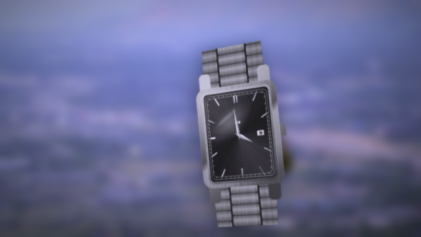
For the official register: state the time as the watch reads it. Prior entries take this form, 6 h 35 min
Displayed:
3 h 59 min
